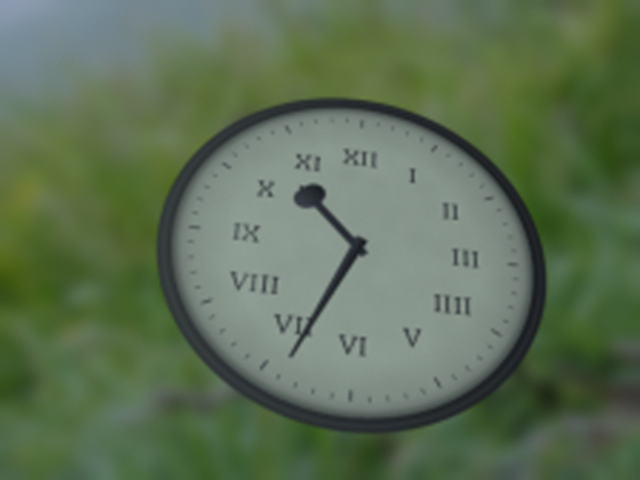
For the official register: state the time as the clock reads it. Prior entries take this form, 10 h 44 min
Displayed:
10 h 34 min
